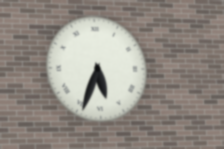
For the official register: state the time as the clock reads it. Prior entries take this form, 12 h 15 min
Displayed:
5 h 34 min
